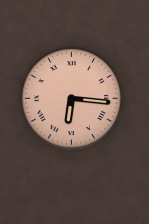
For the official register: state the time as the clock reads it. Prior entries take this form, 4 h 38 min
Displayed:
6 h 16 min
